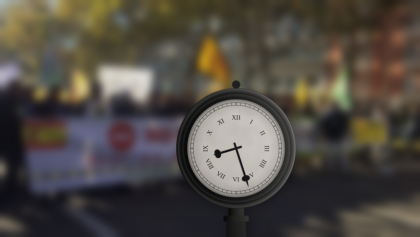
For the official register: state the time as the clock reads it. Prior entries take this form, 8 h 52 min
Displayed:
8 h 27 min
